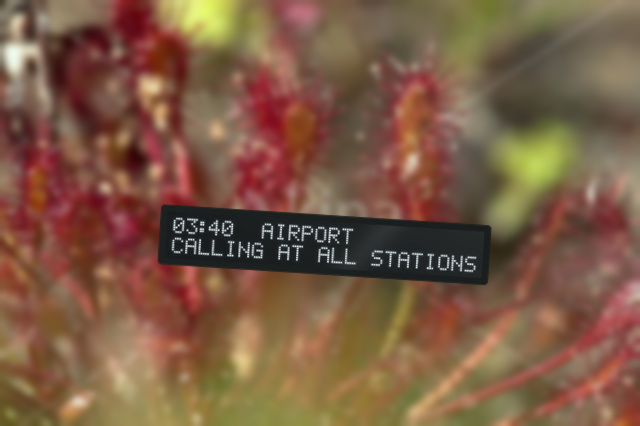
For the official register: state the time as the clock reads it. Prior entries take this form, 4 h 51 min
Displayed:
3 h 40 min
